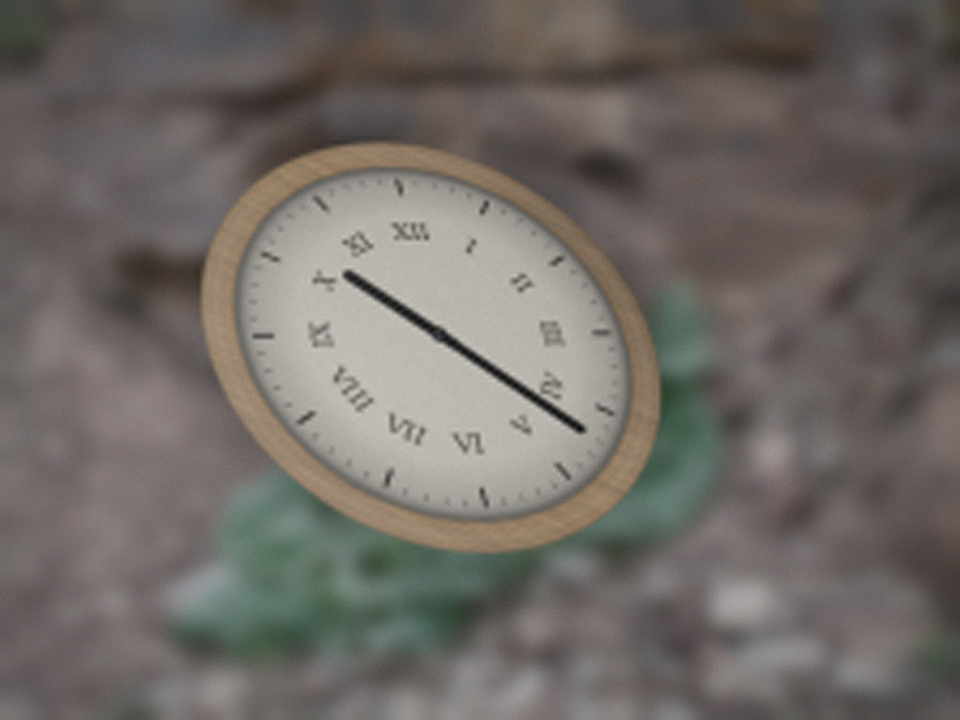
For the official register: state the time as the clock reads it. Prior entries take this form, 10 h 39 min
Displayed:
10 h 22 min
